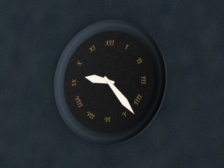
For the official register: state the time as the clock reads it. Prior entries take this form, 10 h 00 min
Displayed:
9 h 23 min
